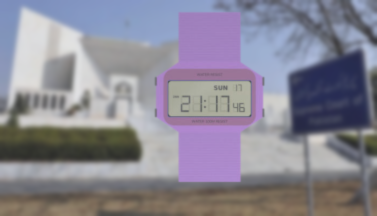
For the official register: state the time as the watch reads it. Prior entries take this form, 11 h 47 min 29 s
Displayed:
21 h 17 min 46 s
